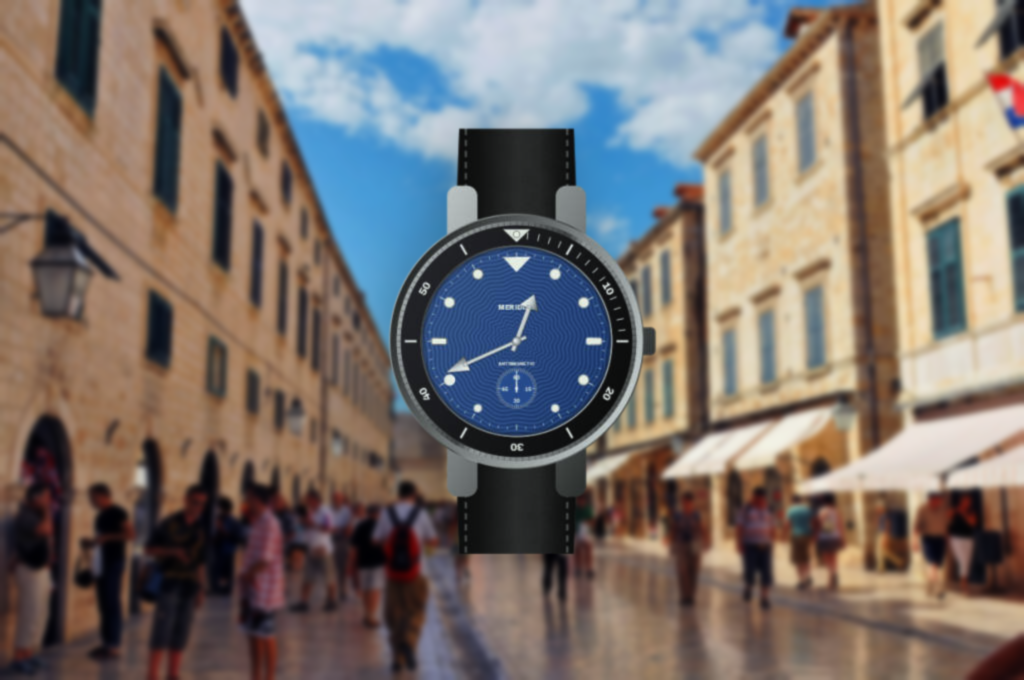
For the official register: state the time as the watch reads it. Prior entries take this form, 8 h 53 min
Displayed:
12 h 41 min
